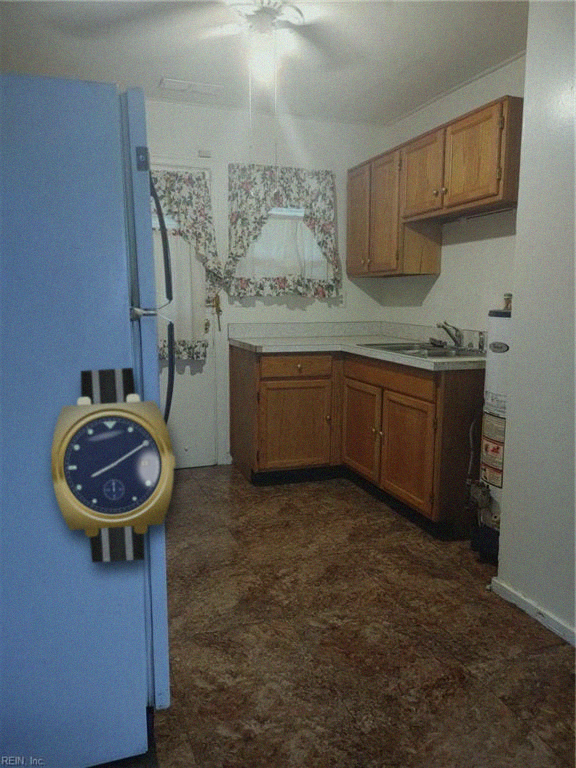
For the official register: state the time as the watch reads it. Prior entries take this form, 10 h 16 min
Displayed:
8 h 10 min
